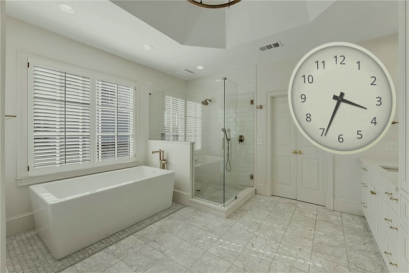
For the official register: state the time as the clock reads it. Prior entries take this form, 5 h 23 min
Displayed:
3 h 34 min
